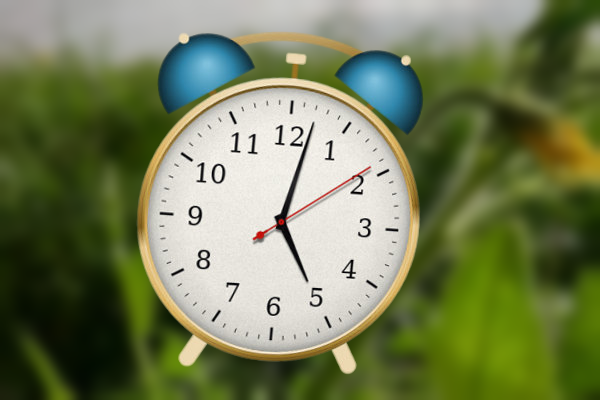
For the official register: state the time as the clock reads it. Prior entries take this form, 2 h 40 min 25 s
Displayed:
5 h 02 min 09 s
